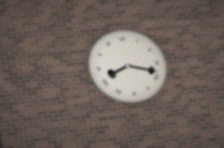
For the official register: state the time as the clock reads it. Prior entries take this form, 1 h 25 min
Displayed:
8 h 18 min
